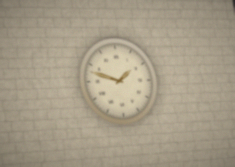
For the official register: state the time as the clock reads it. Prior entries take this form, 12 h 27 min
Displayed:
1 h 48 min
